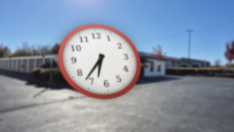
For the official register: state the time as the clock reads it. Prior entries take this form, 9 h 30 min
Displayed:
6 h 37 min
